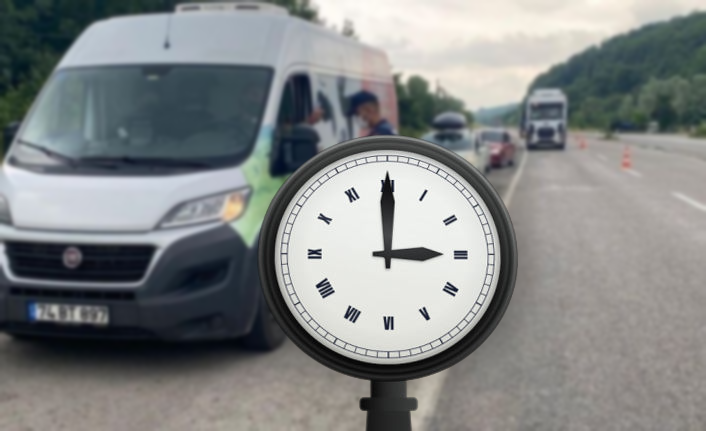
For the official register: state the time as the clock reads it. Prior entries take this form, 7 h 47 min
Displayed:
3 h 00 min
